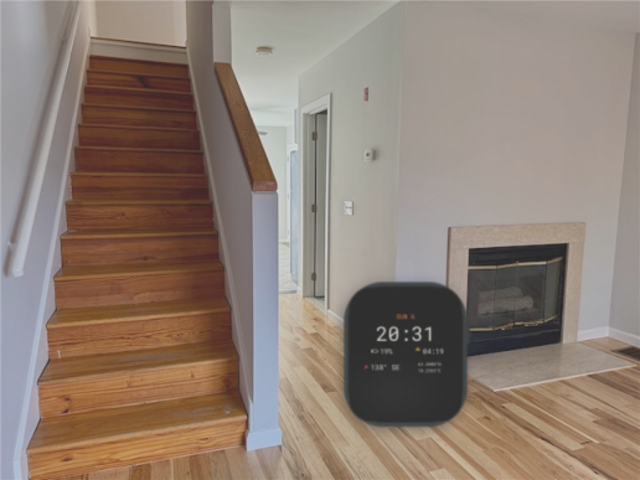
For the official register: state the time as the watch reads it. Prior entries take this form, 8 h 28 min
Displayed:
20 h 31 min
